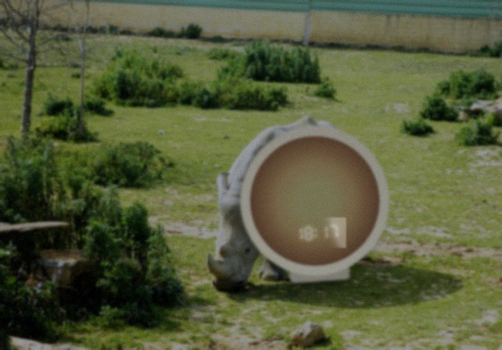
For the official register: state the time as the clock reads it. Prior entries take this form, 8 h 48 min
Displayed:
18 h 17 min
